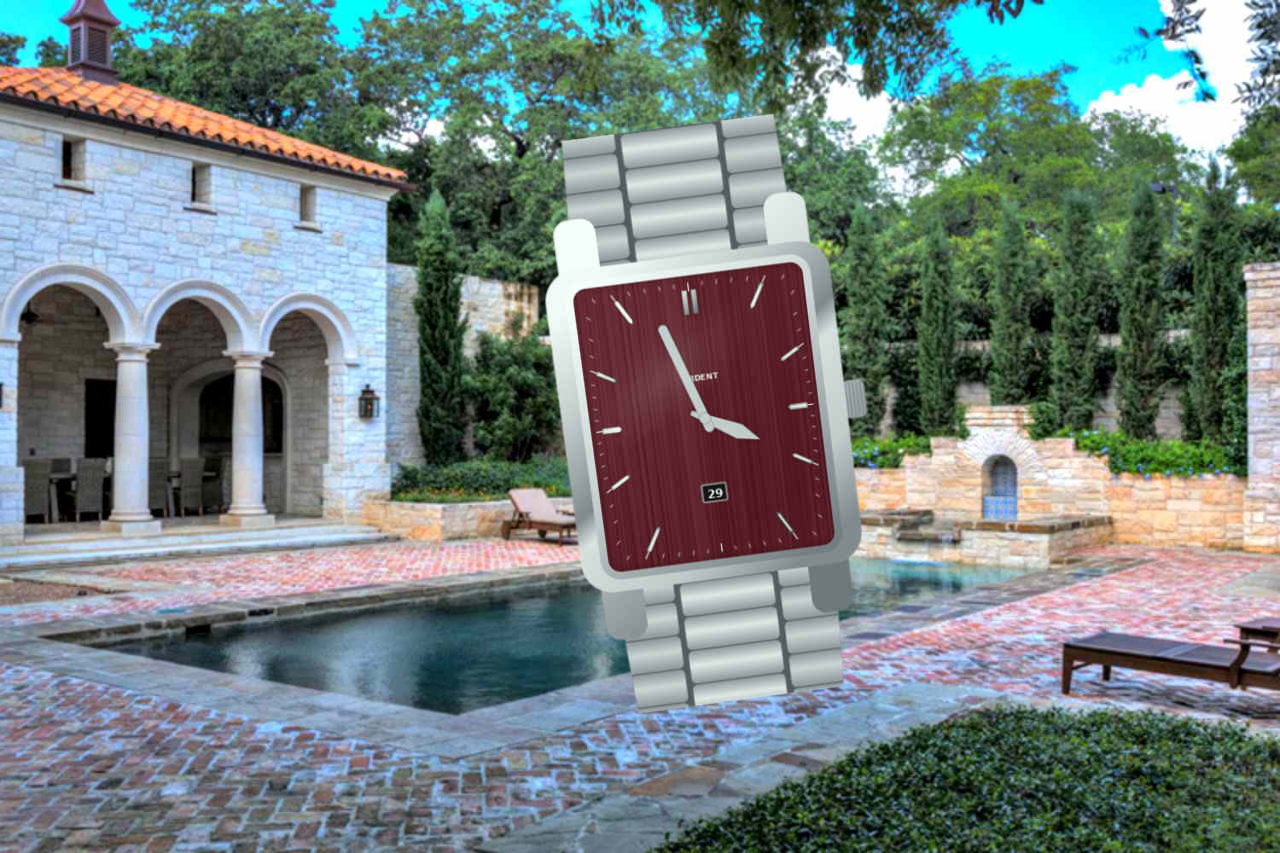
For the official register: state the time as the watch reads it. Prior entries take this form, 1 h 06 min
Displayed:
3 h 57 min
